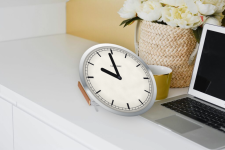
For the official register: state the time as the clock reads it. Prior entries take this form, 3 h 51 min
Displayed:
9 h 59 min
